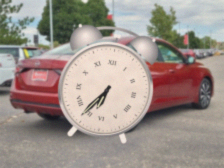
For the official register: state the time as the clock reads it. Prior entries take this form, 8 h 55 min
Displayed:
6 h 36 min
